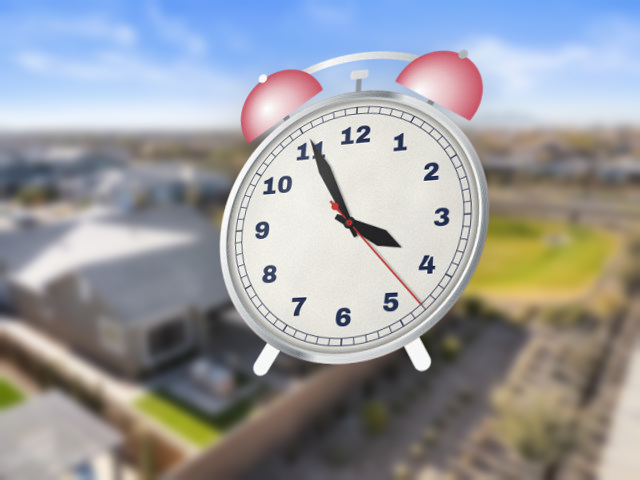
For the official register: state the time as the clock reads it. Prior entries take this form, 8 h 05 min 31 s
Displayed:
3 h 55 min 23 s
